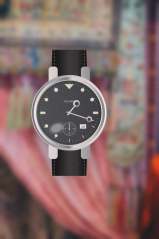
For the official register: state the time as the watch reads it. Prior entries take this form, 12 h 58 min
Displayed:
1 h 18 min
